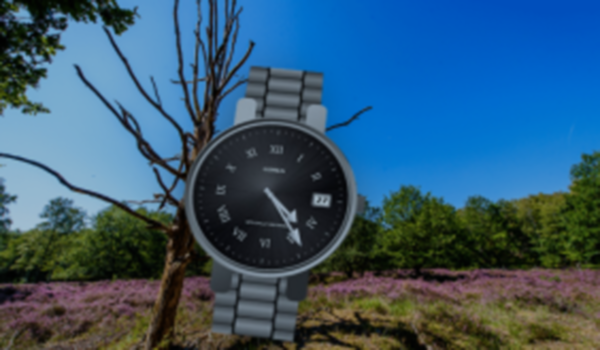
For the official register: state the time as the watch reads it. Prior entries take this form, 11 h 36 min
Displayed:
4 h 24 min
